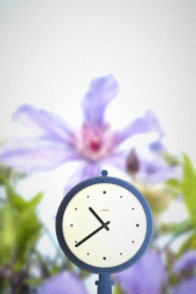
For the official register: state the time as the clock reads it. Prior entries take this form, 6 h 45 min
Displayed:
10 h 39 min
